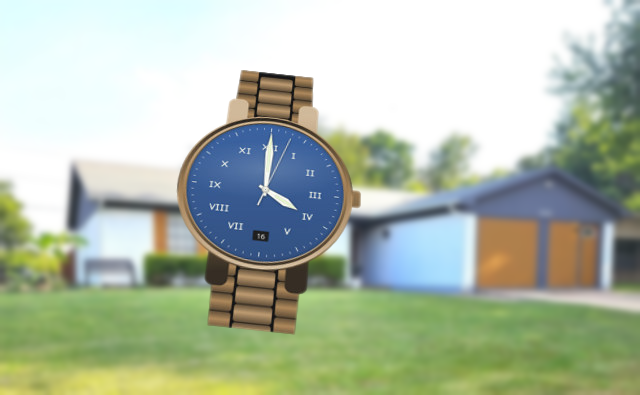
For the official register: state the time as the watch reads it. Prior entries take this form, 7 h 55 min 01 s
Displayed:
4 h 00 min 03 s
